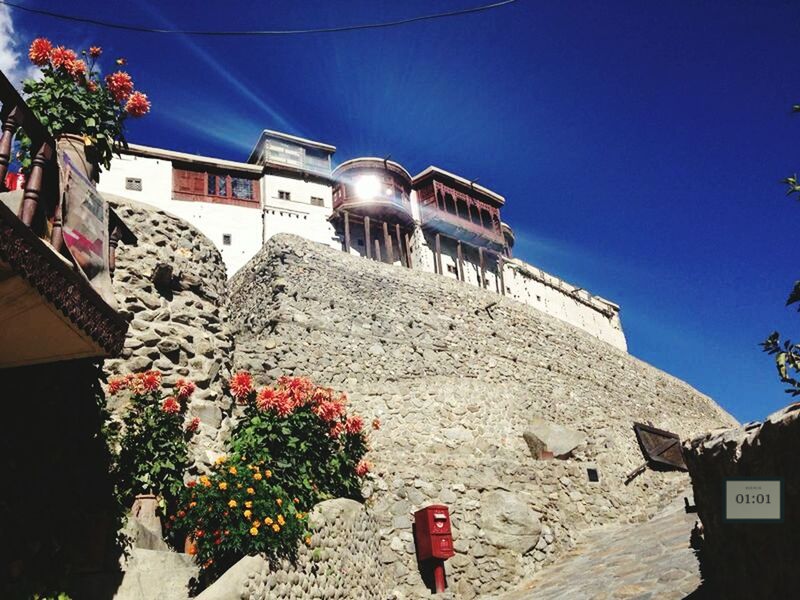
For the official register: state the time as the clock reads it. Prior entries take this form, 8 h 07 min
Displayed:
1 h 01 min
